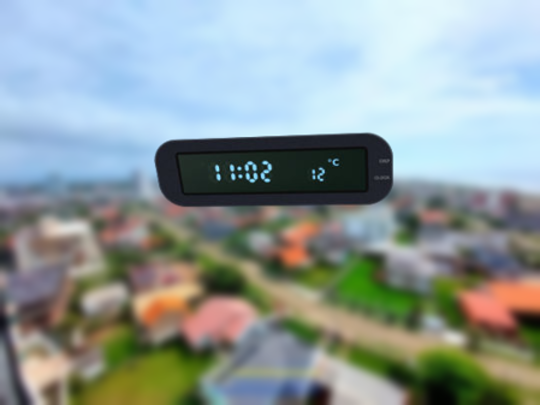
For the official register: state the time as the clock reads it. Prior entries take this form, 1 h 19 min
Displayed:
11 h 02 min
